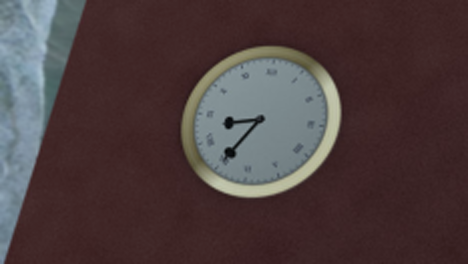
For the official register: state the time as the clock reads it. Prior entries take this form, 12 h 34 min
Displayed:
8 h 35 min
